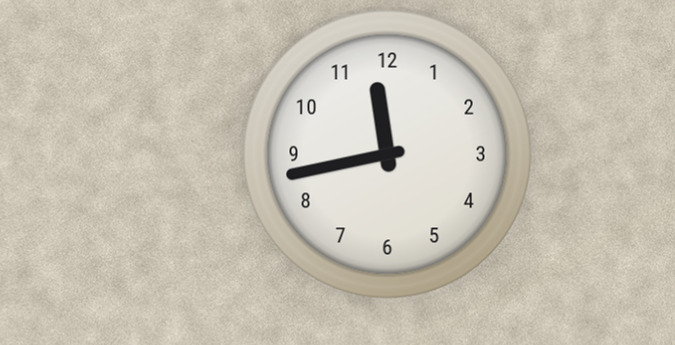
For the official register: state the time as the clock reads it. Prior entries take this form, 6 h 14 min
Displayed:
11 h 43 min
